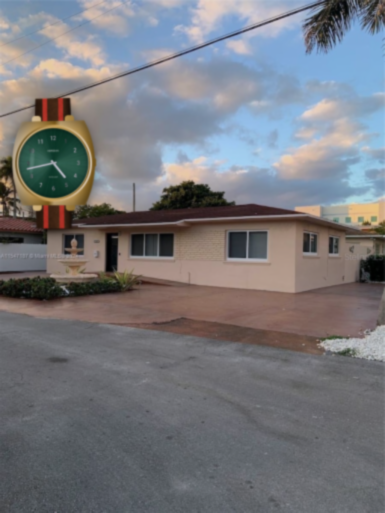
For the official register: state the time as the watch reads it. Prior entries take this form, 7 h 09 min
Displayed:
4 h 43 min
